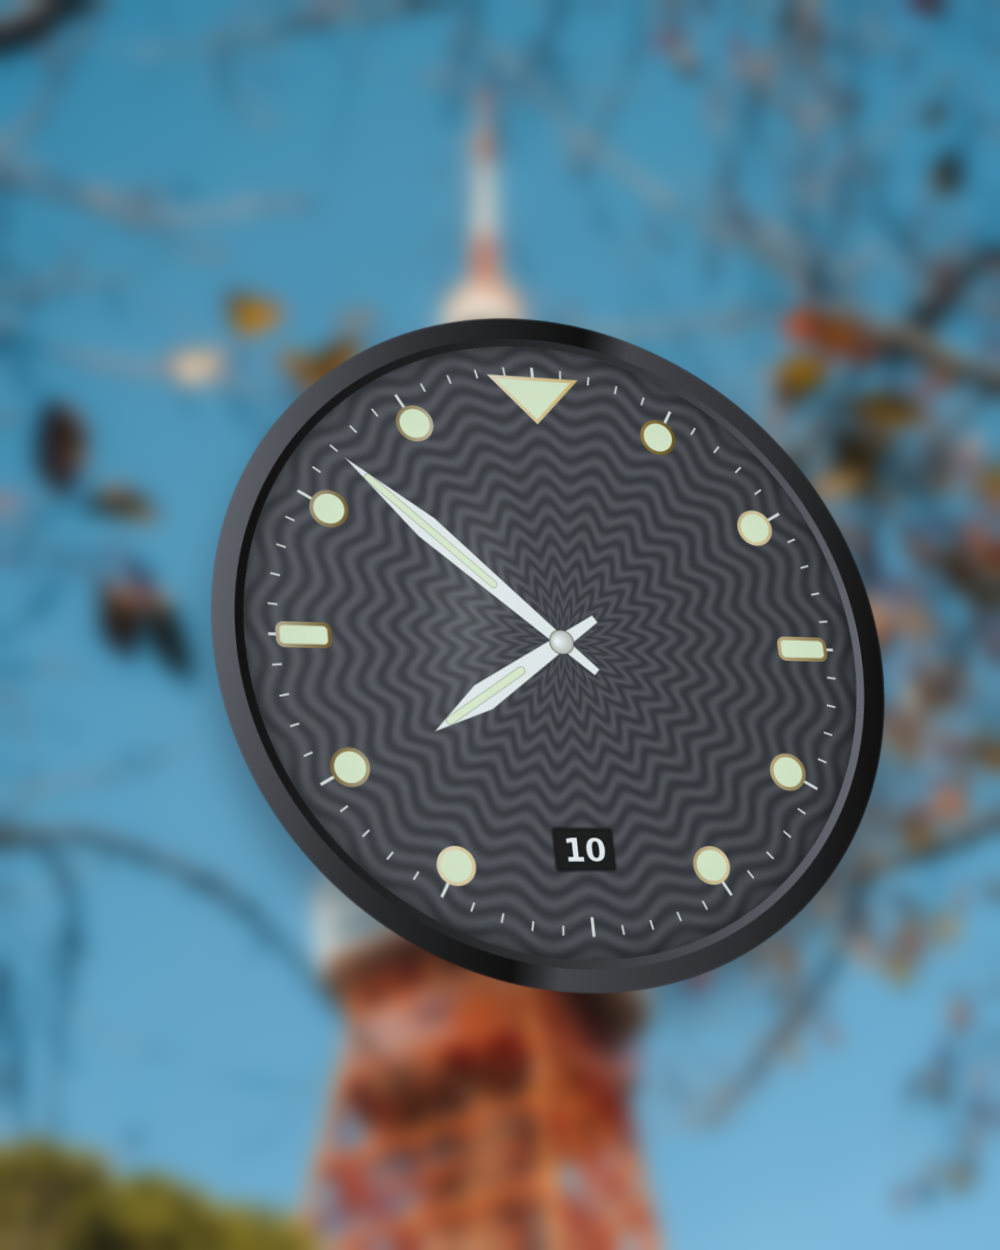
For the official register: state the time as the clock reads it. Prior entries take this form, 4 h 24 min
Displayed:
7 h 52 min
